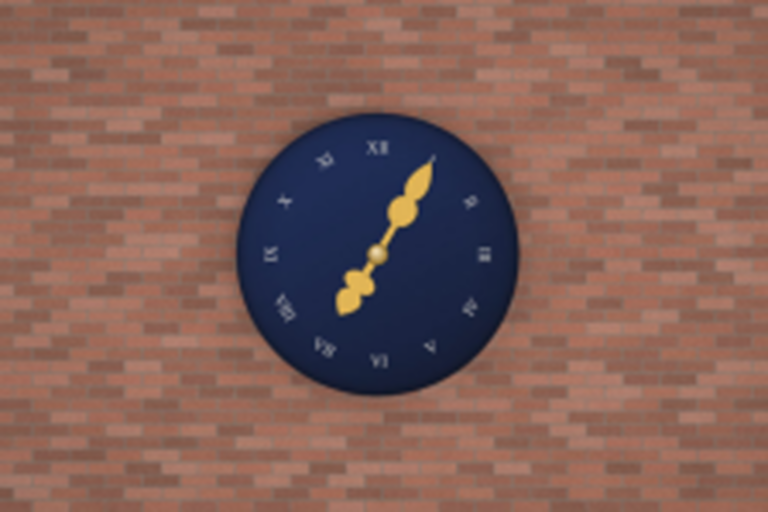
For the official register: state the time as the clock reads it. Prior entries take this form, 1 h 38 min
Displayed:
7 h 05 min
